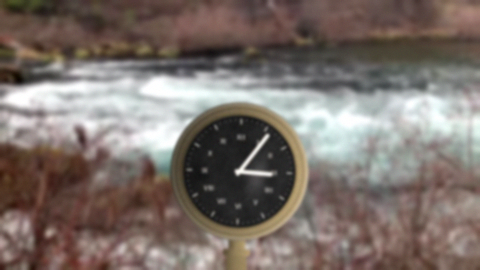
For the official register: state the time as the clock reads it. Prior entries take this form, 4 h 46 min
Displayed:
3 h 06 min
